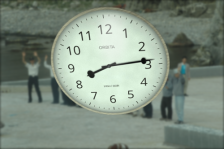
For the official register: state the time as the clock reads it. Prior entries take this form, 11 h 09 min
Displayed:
8 h 14 min
